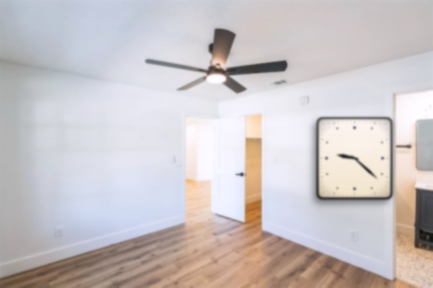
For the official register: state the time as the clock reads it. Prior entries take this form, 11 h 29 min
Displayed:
9 h 22 min
